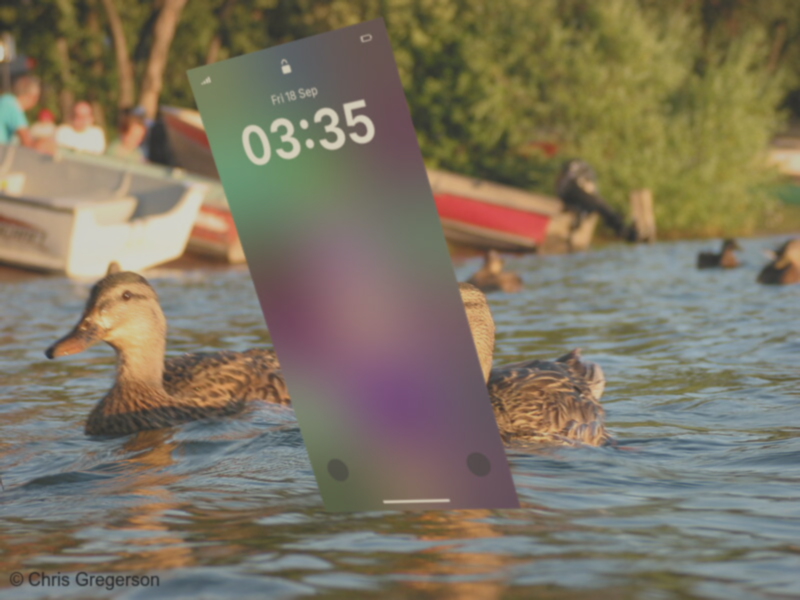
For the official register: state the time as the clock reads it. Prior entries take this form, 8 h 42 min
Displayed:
3 h 35 min
